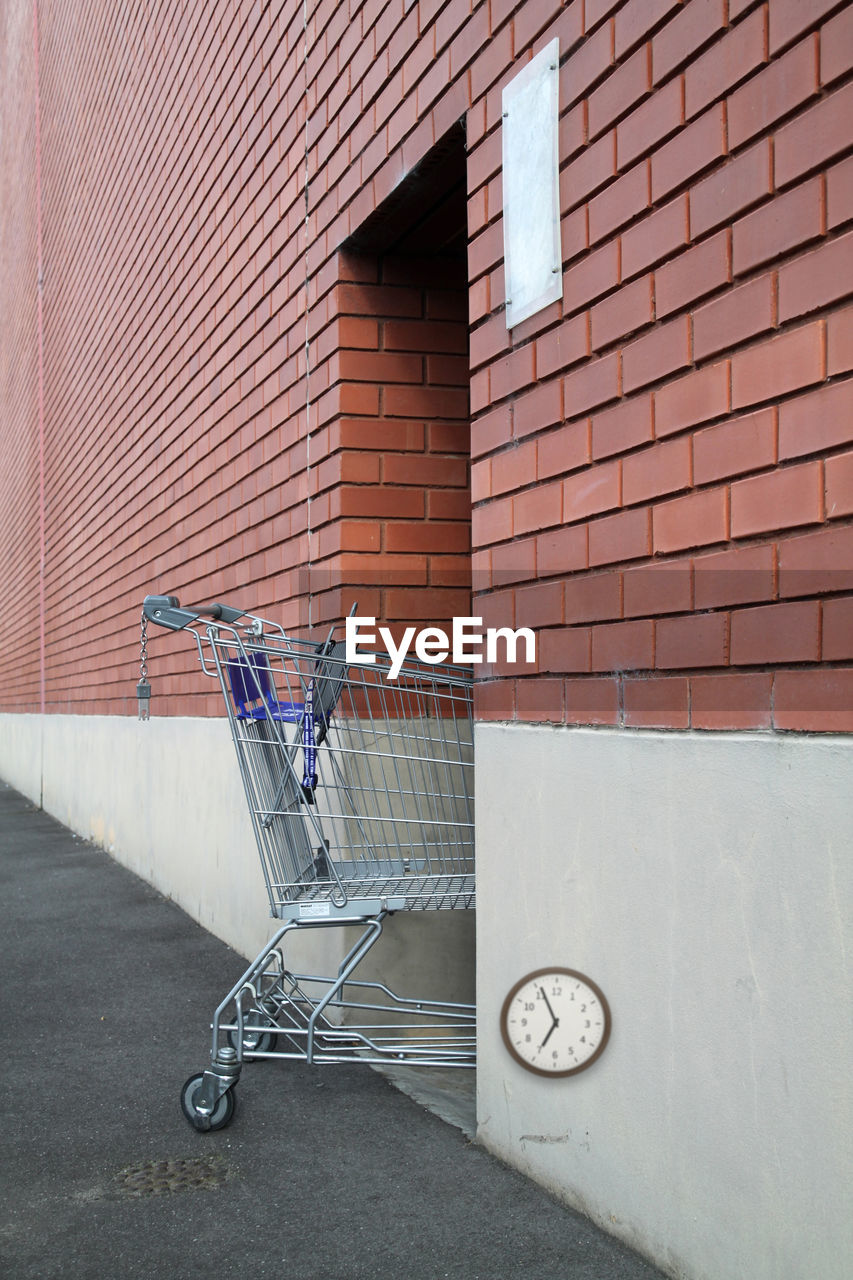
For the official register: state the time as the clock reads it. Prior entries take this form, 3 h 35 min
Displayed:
6 h 56 min
